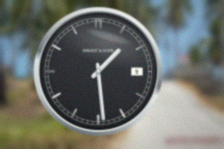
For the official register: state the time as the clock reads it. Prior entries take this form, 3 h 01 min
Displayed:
1 h 29 min
